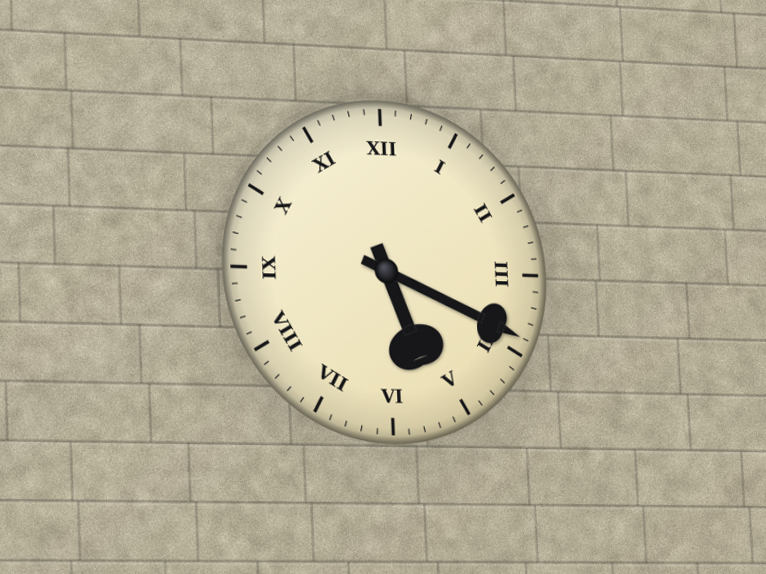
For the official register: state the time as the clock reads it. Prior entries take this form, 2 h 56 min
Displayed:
5 h 19 min
